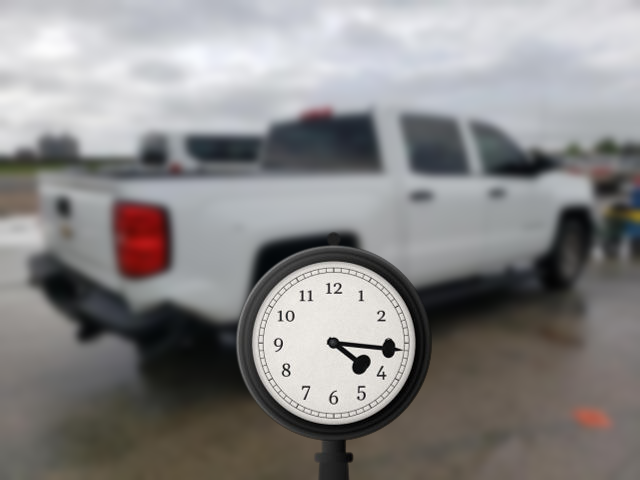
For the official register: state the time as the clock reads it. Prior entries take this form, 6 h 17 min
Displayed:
4 h 16 min
